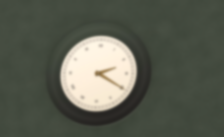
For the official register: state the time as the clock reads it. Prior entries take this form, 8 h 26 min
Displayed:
2 h 20 min
